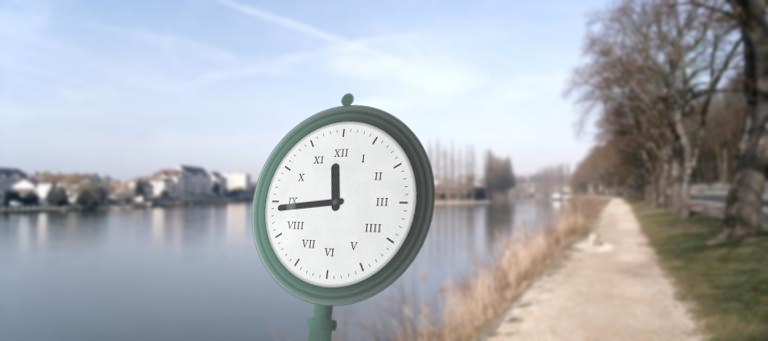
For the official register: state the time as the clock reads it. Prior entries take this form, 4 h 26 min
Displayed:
11 h 44 min
